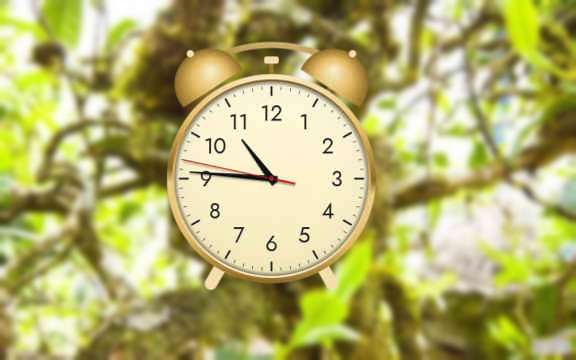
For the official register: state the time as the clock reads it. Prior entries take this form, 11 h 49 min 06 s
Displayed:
10 h 45 min 47 s
